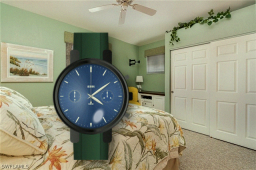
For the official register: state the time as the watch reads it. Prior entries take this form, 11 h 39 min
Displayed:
4 h 09 min
